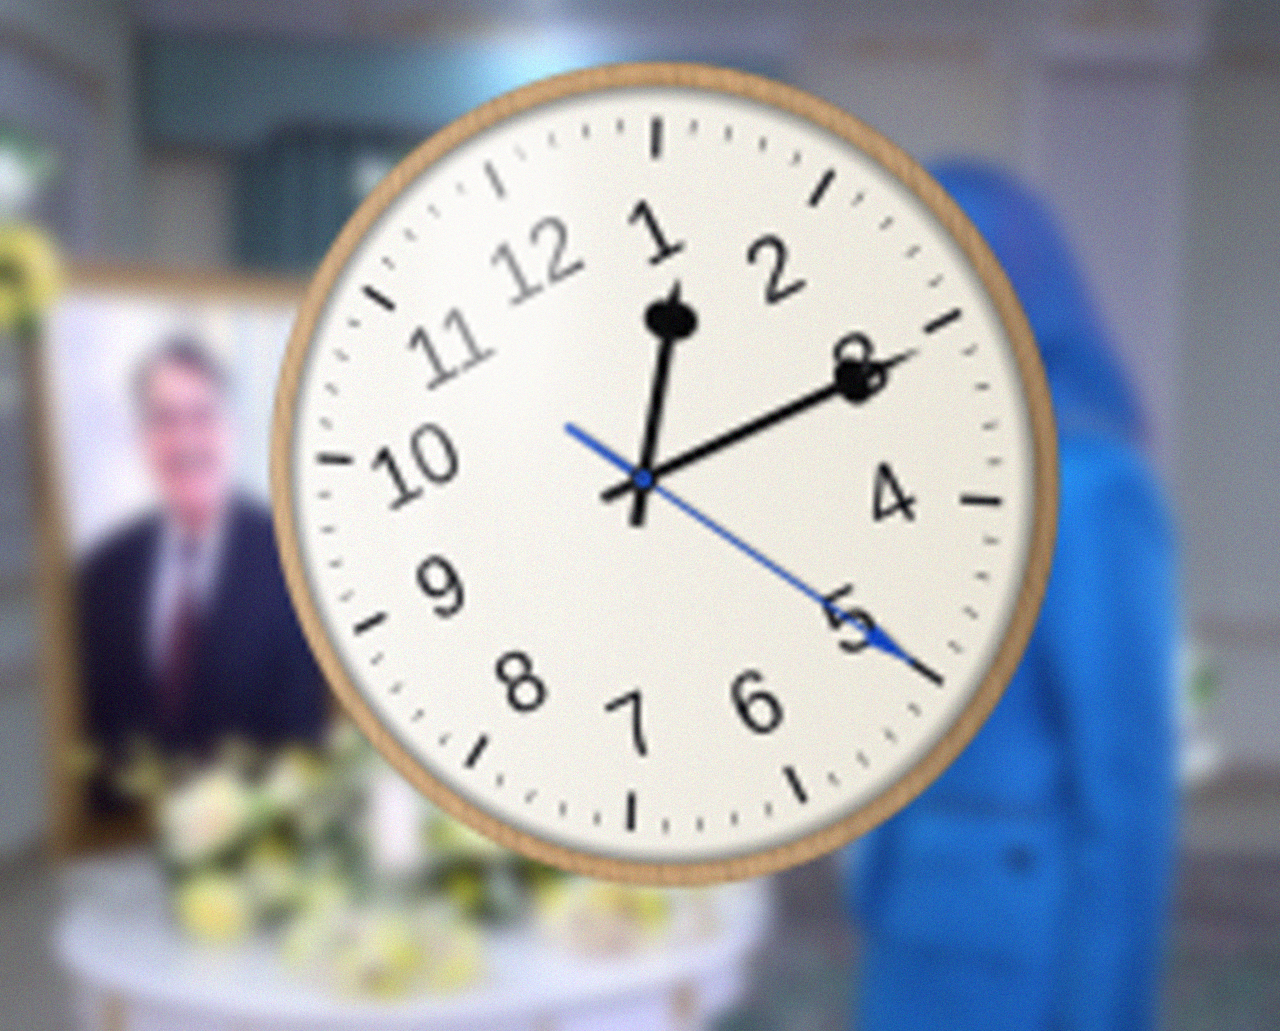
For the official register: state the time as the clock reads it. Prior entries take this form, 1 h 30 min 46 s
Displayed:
1 h 15 min 25 s
